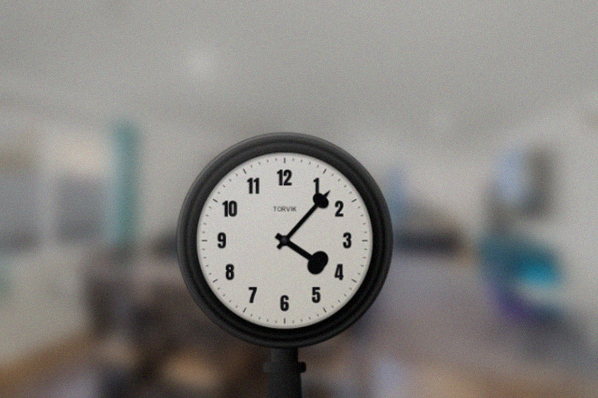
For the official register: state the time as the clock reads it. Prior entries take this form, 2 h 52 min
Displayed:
4 h 07 min
